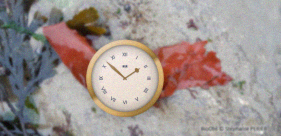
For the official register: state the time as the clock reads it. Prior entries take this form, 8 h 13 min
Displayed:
1 h 52 min
